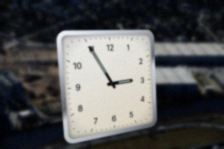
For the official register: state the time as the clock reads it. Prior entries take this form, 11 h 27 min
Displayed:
2 h 55 min
